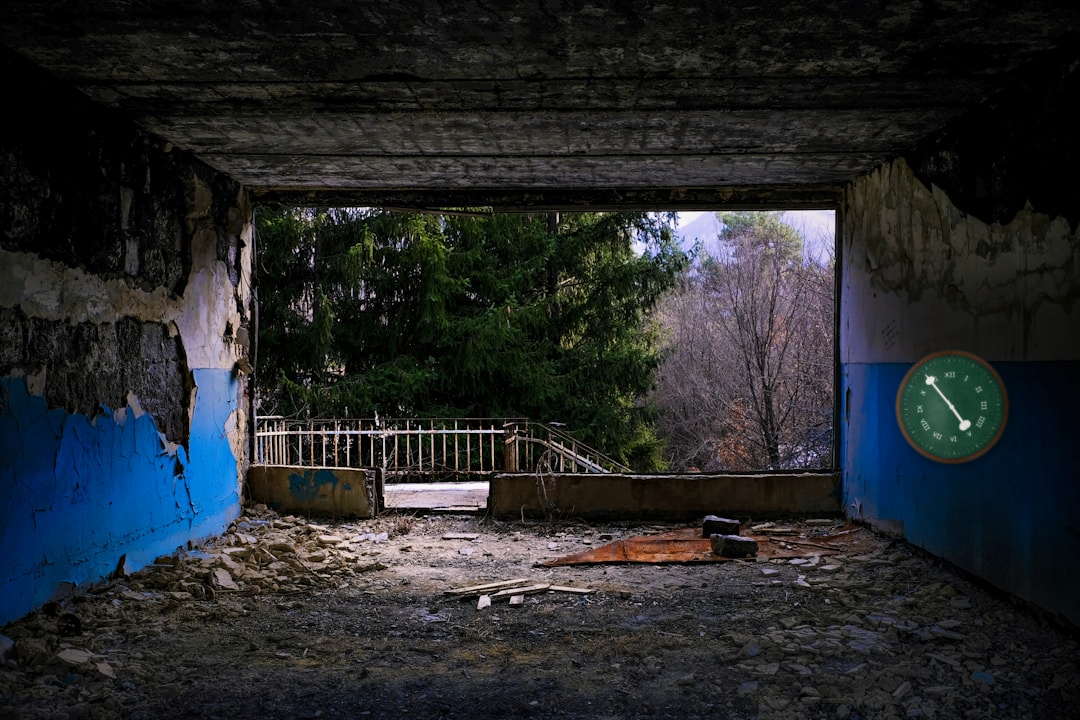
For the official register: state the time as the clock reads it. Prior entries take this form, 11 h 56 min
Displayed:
4 h 54 min
